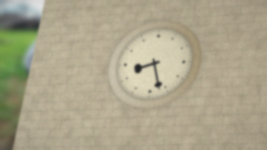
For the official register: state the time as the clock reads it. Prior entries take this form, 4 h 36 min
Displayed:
8 h 27 min
